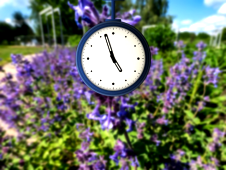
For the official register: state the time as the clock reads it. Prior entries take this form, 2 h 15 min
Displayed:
4 h 57 min
